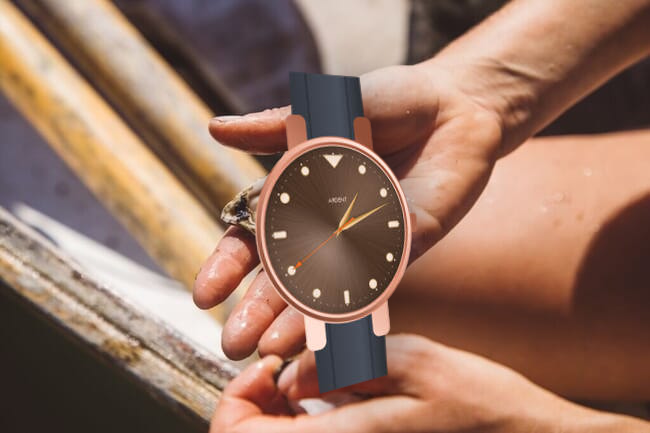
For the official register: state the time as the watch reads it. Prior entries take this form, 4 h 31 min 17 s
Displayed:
1 h 11 min 40 s
